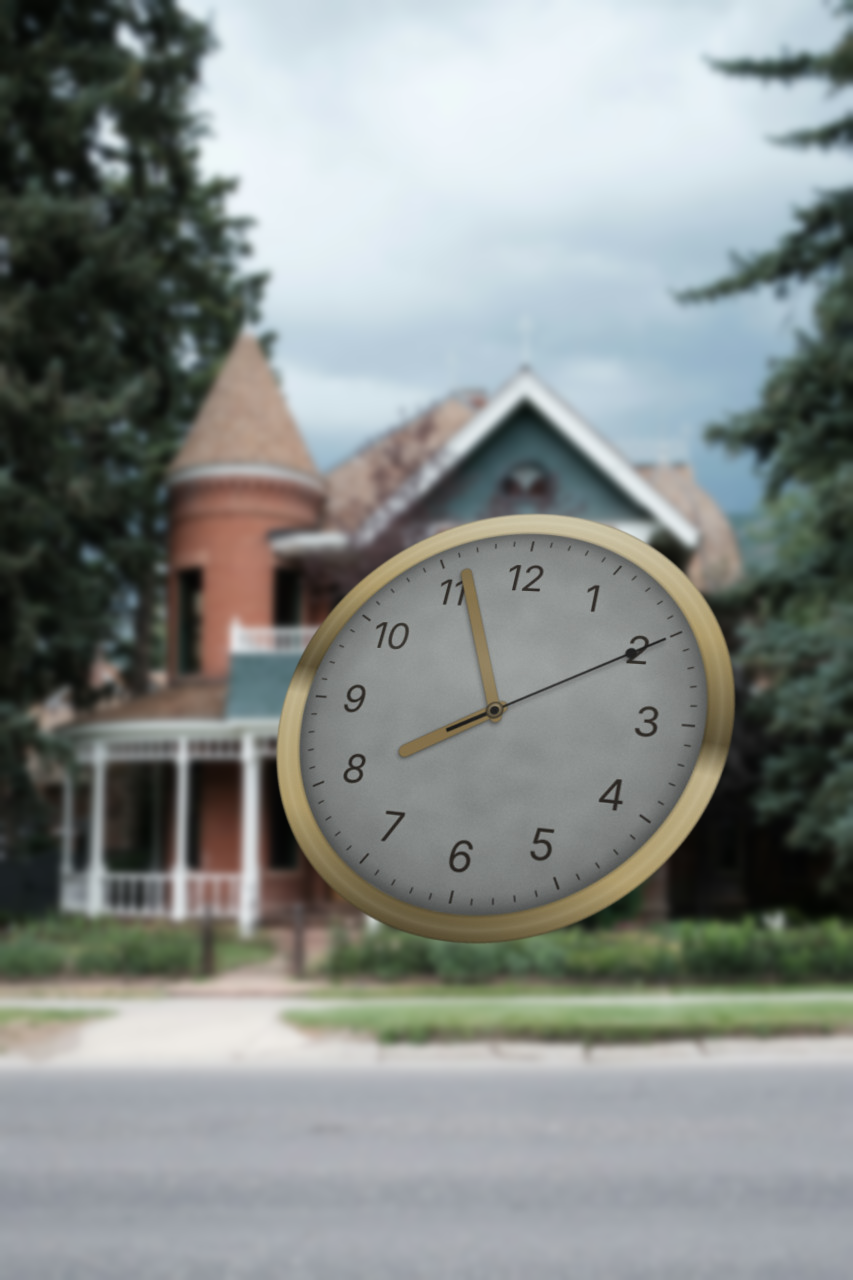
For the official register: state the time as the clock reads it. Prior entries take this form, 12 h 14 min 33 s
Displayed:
7 h 56 min 10 s
